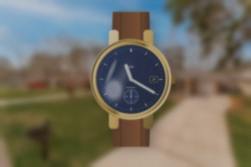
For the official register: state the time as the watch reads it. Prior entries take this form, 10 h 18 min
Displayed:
11 h 20 min
